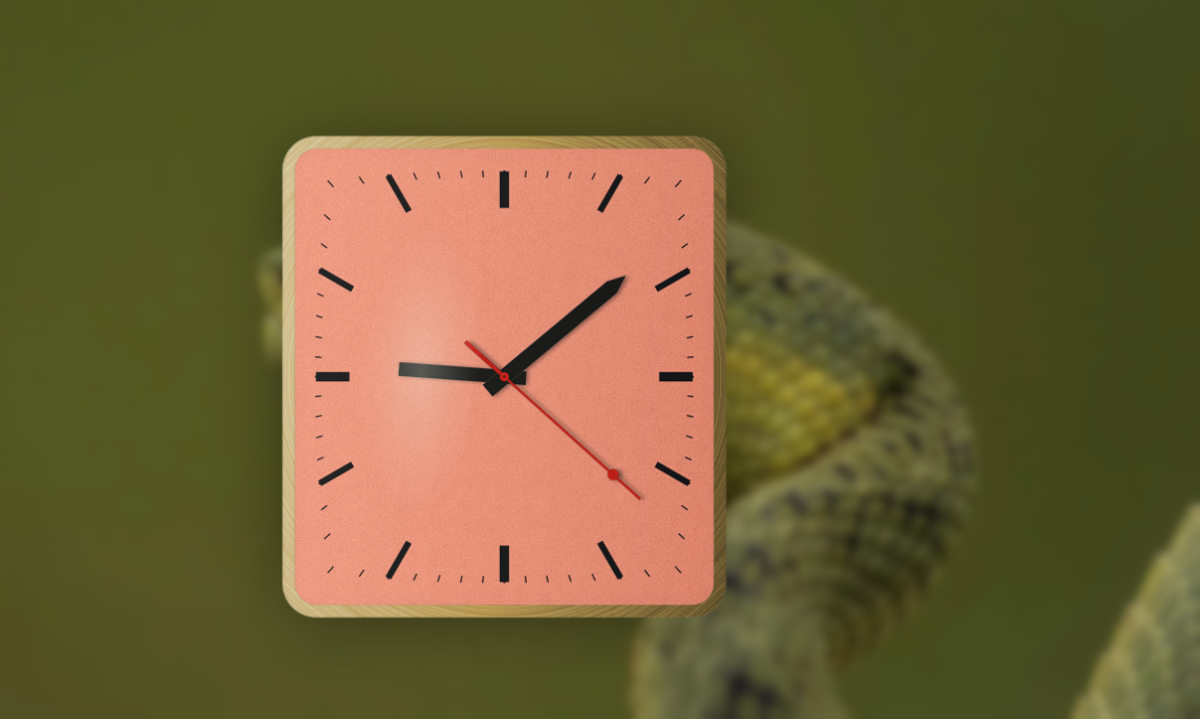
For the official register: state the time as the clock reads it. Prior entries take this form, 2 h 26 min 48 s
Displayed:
9 h 08 min 22 s
